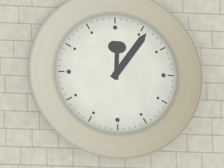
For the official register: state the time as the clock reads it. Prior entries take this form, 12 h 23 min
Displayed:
12 h 06 min
